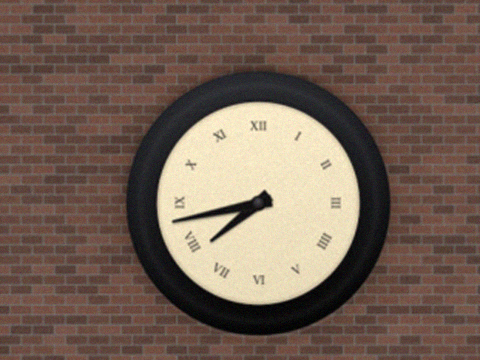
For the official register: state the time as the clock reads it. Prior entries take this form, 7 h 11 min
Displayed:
7 h 43 min
